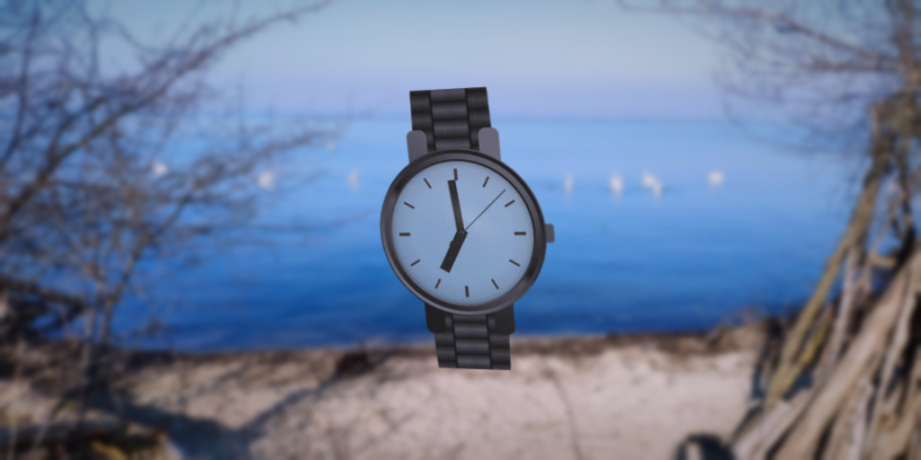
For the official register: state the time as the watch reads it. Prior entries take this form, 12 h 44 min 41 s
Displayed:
6 h 59 min 08 s
